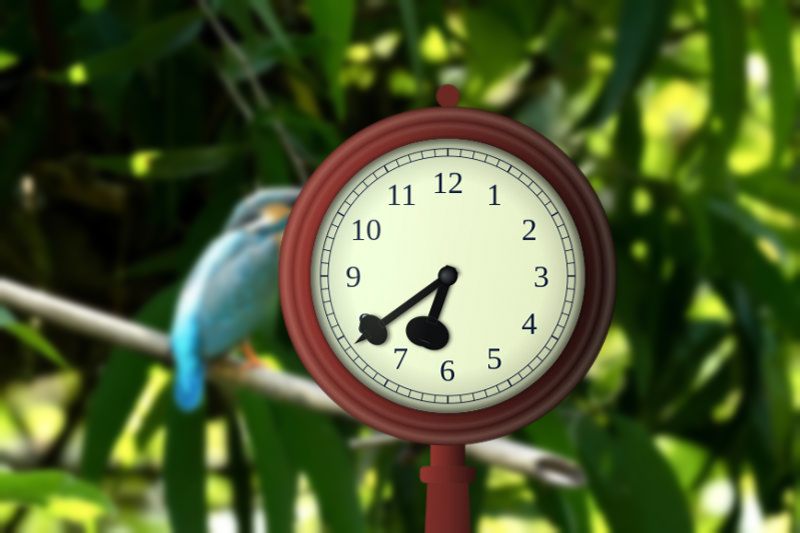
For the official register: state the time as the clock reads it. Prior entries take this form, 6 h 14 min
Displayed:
6 h 39 min
